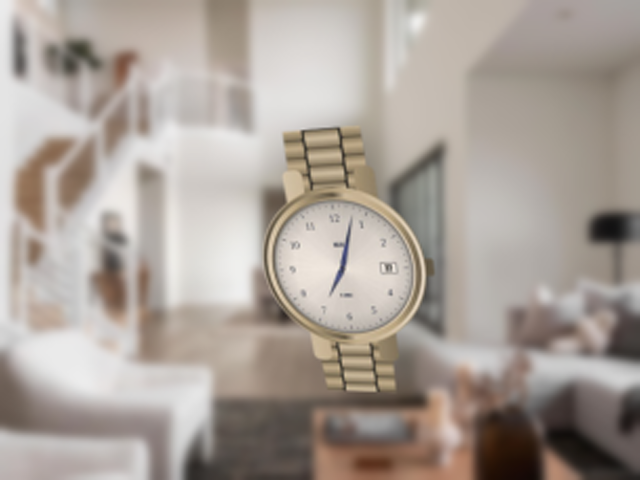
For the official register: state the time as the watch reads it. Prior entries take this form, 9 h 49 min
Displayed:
7 h 03 min
